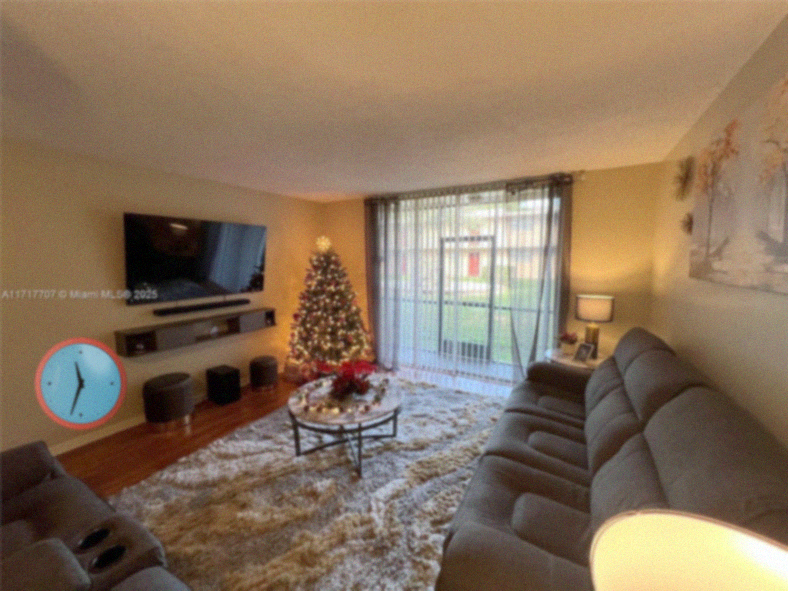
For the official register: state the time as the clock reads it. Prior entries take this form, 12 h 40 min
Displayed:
11 h 33 min
